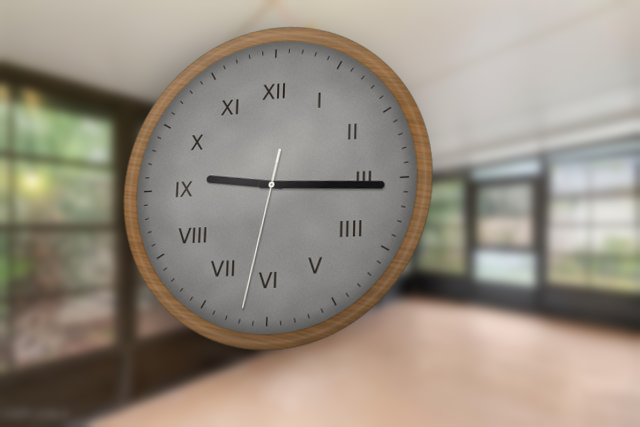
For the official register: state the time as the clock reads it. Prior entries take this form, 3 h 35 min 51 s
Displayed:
9 h 15 min 32 s
